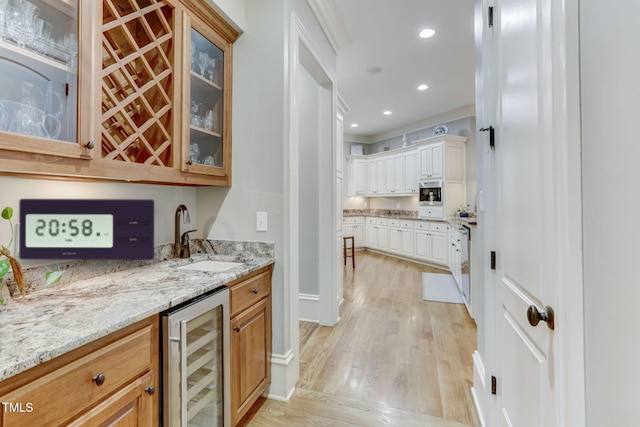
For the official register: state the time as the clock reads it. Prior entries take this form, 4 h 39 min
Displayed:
20 h 58 min
